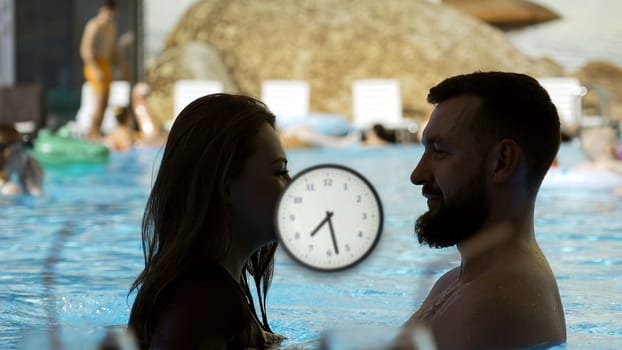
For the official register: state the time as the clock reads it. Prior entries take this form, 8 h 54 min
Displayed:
7 h 28 min
